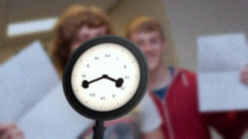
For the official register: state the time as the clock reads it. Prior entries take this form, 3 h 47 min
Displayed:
3 h 41 min
